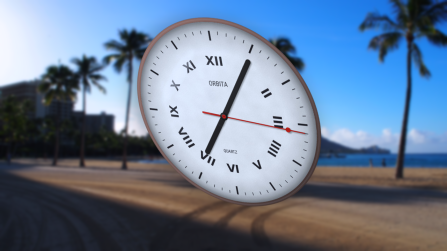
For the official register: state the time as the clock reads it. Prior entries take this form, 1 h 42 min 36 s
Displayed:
7 h 05 min 16 s
